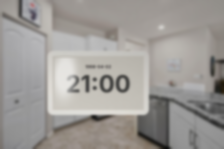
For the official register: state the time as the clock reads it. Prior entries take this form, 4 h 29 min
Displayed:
21 h 00 min
